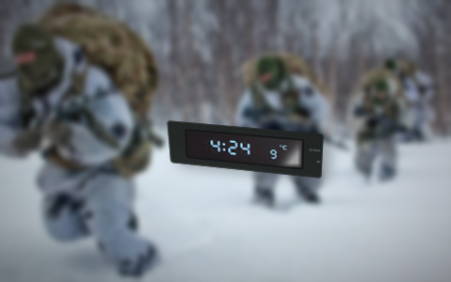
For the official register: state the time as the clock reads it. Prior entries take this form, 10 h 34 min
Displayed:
4 h 24 min
